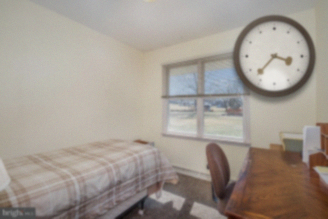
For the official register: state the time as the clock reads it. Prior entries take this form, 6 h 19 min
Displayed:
3 h 37 min
